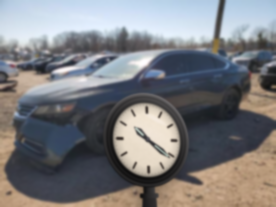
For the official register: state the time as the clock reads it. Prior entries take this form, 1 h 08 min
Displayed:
10 h 21 min
